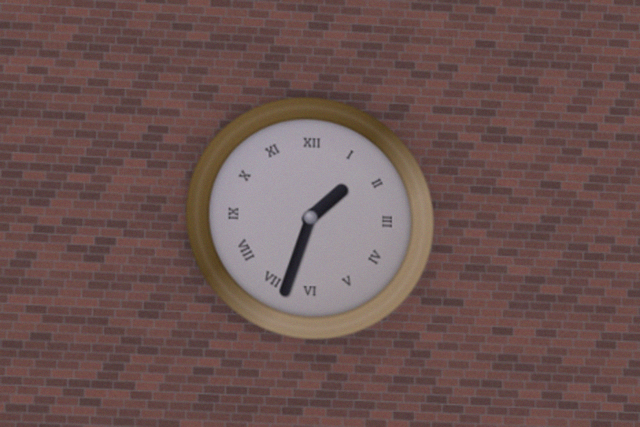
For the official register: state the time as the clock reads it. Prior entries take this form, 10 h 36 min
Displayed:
1 h 33 min
